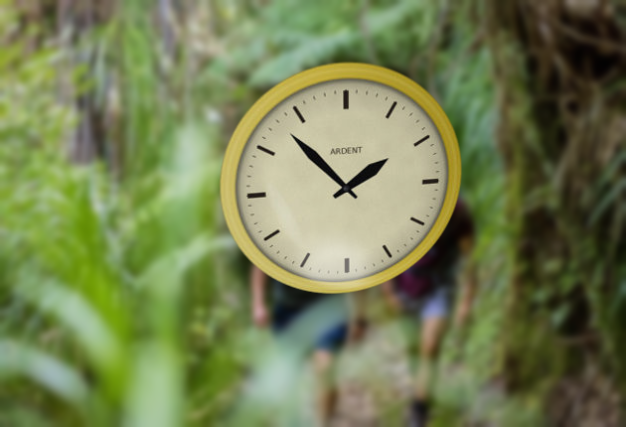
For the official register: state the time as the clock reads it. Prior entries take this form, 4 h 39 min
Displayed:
1 h 53 min
